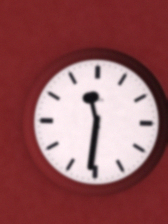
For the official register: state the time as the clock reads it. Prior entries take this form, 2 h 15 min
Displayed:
11 h 31 min
